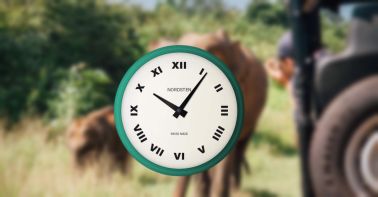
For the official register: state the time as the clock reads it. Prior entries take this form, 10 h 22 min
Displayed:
10 h 06 min
